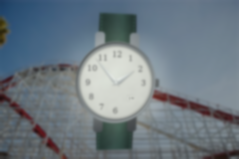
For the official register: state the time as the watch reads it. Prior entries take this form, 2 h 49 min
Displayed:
1 h 53 min
